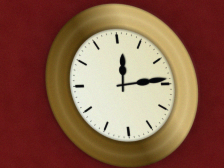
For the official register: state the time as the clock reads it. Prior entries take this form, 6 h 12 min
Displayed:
12 h 14 min
